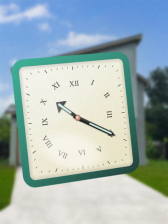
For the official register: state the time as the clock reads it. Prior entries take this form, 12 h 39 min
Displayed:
10 h 20 min
